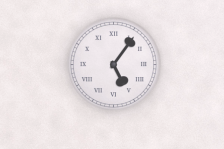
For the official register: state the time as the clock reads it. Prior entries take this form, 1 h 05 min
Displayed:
5 h 06 min
